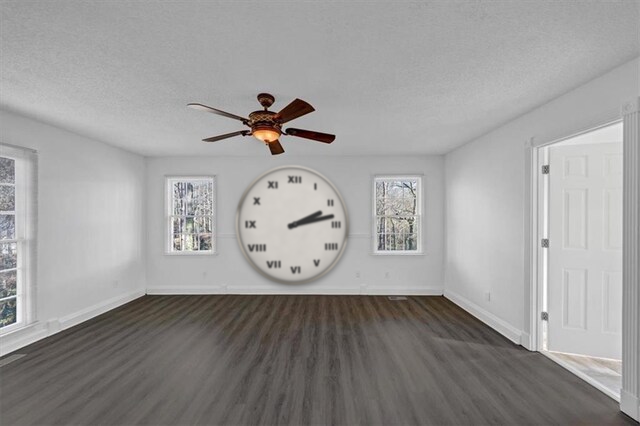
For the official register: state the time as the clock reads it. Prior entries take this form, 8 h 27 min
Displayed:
2 h 13 min
